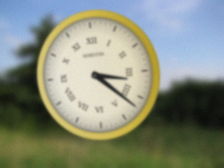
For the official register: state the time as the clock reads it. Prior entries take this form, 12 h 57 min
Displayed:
3 h 22 min
